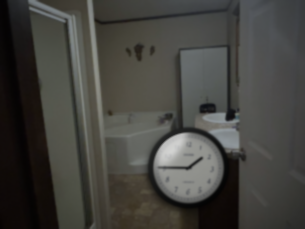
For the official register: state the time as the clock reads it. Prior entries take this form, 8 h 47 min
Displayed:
1 h 45 min
